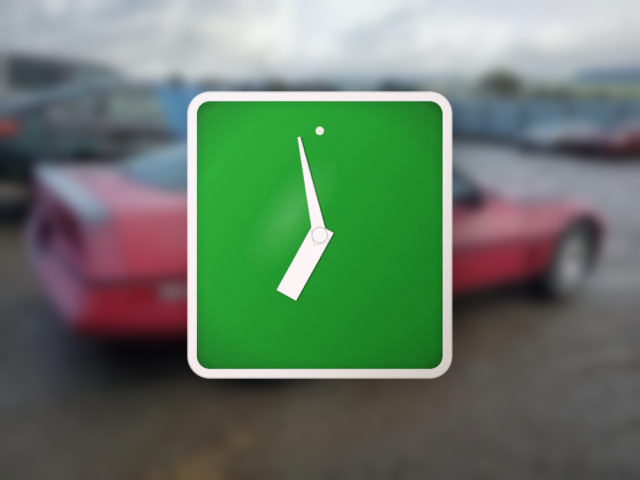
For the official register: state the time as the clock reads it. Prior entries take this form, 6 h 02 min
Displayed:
6 h 58 min
